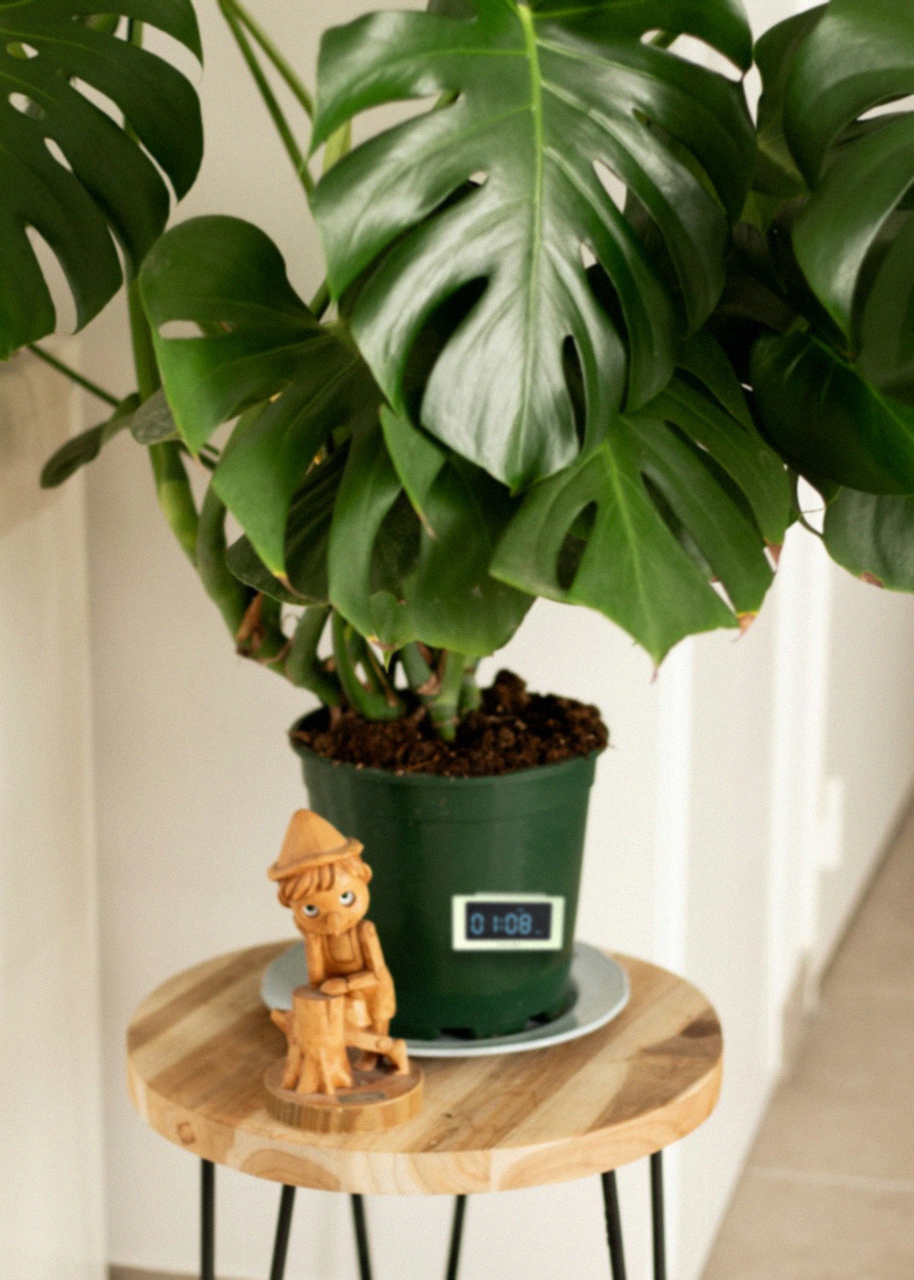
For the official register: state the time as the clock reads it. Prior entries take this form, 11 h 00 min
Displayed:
1 h 08 min
